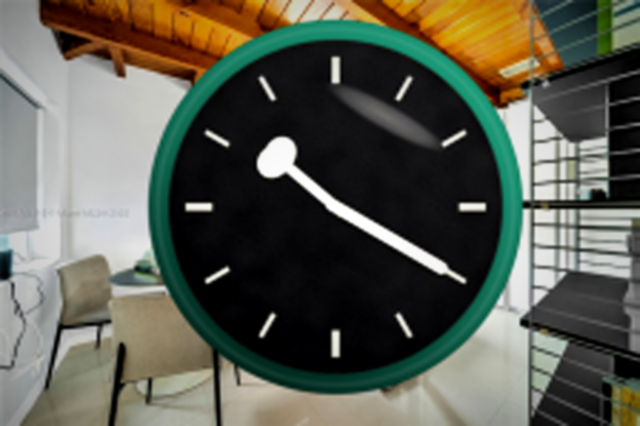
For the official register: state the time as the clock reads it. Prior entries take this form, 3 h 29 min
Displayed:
10 h 20 min
